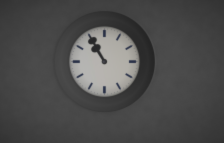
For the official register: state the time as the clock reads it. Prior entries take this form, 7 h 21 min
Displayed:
10 h 55 min
